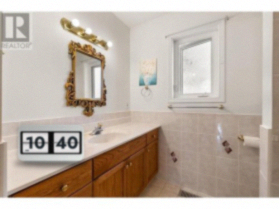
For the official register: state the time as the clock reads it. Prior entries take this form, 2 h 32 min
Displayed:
10 h 40 min
